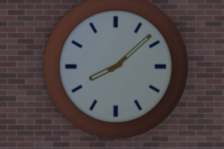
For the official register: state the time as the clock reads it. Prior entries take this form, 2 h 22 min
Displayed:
8 h 08 min
